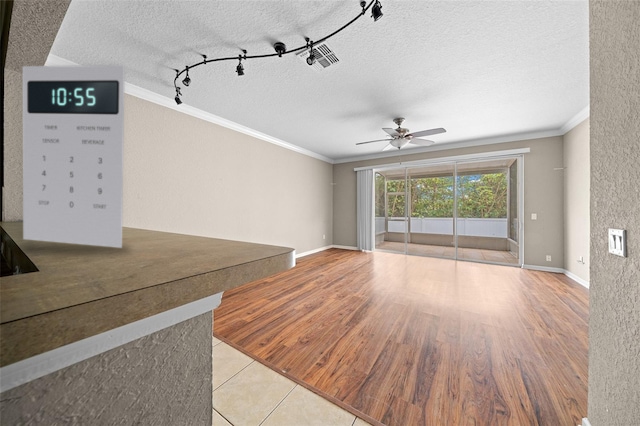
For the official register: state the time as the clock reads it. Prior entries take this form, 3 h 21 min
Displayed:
10 h 55 min
